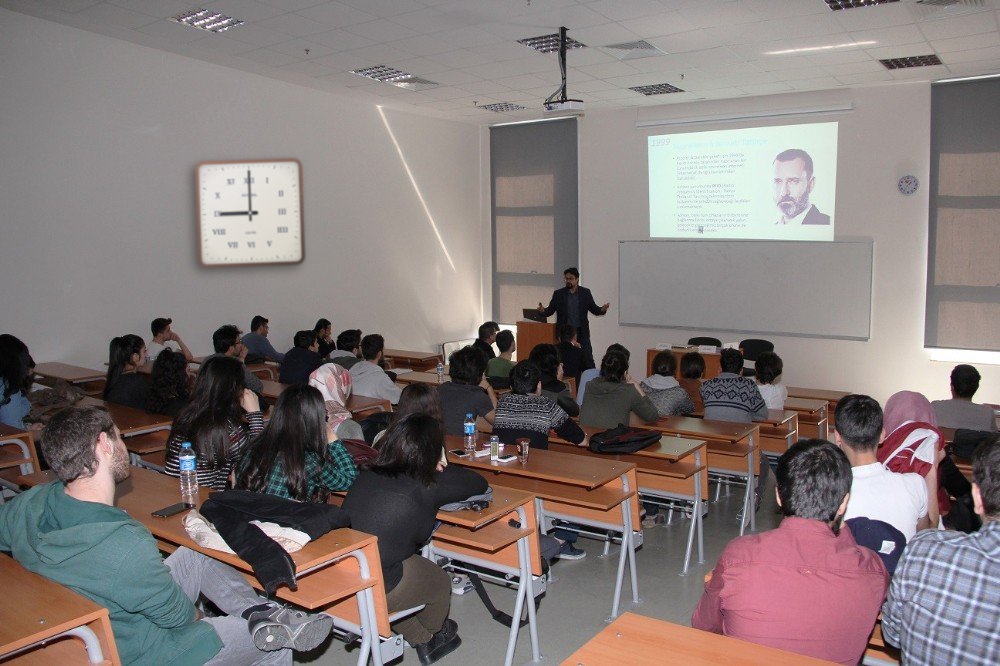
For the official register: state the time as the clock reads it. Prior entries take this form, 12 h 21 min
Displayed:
9 h 00 min
